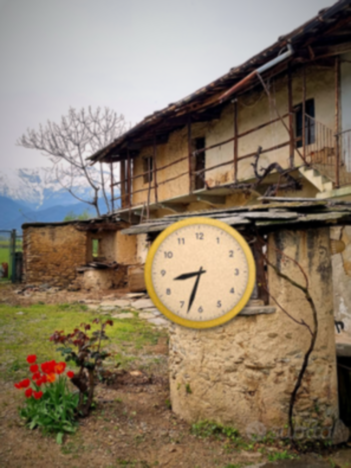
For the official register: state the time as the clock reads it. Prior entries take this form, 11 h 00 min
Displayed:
8 h 33 min
